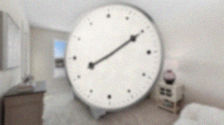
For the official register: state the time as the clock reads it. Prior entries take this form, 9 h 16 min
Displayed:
8 h 10 min
